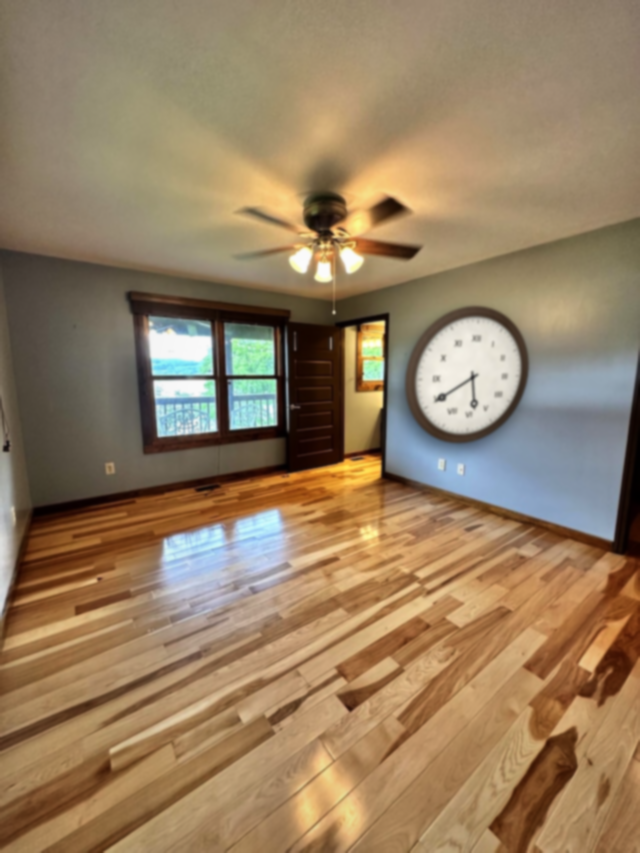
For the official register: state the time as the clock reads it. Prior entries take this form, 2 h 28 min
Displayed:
5 h 40 min
